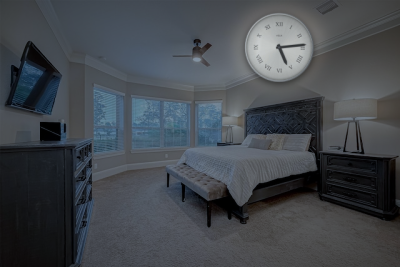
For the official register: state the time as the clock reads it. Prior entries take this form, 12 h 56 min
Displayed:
5 h 14 min
